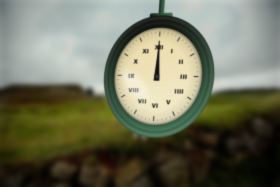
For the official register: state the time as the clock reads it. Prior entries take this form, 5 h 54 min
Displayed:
12 h 00 min
